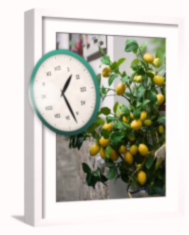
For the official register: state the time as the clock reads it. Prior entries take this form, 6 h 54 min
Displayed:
1 h 27 min
